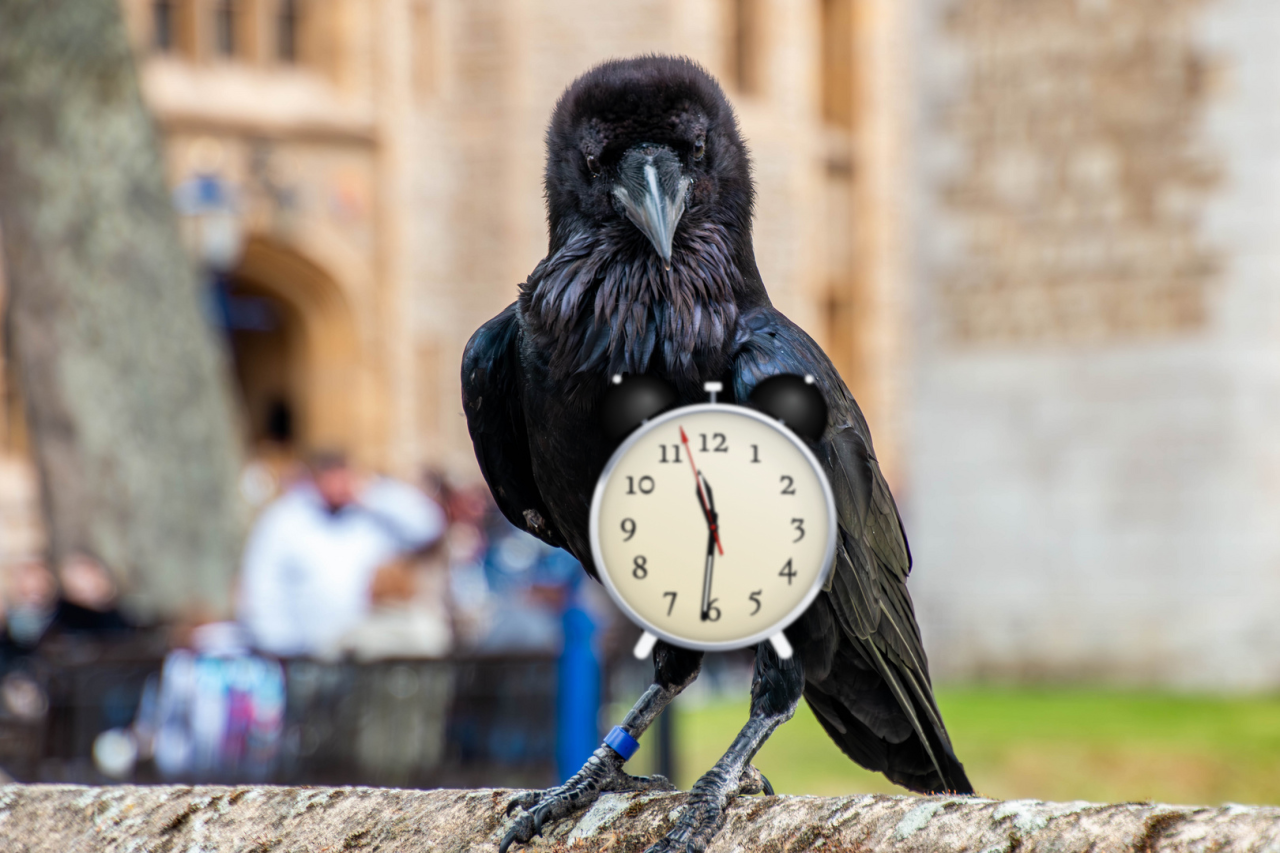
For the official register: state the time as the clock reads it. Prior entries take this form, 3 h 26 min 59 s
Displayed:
11 h 30 min 57 s
